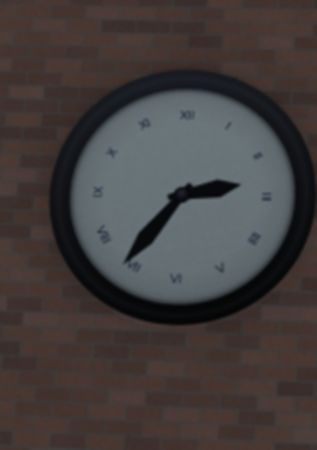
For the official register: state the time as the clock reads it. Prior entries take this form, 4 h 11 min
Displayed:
2 h 36 min
